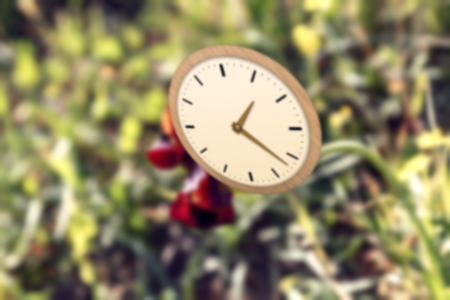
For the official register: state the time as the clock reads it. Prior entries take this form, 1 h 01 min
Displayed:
1 h 22 min
